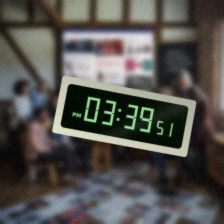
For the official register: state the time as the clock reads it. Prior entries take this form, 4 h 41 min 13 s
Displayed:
3 h 39 min 51 s
